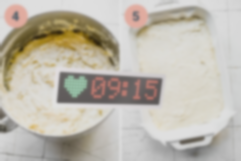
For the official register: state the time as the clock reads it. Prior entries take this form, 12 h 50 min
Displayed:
9 h 15 min
